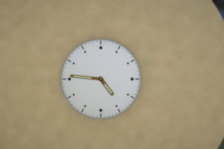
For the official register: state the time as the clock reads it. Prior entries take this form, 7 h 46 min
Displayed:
4 h 46 min
